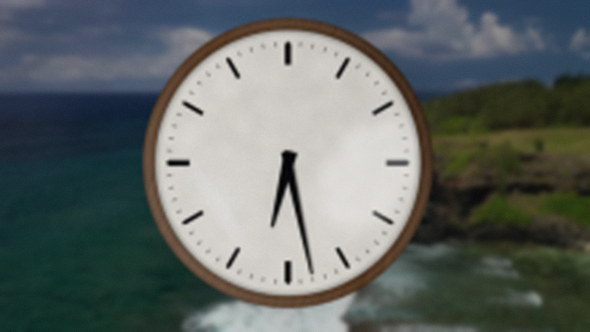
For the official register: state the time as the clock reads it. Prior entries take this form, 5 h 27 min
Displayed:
6 h 28 min
